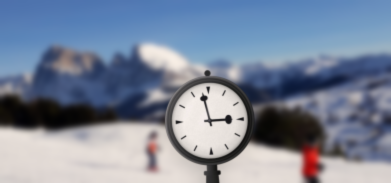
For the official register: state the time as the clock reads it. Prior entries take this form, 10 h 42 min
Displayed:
2 h 58 min
